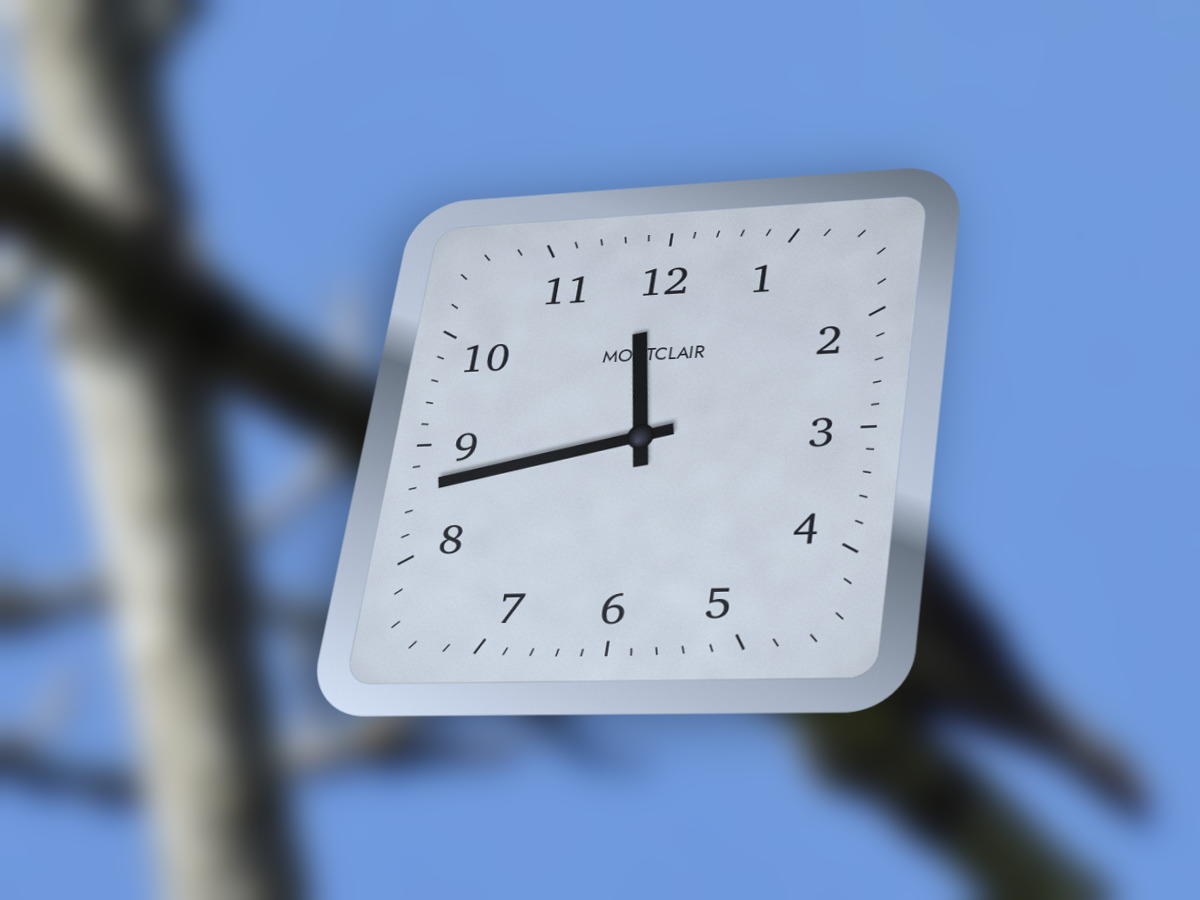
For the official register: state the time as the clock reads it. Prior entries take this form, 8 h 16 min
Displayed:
11 h 43 min
